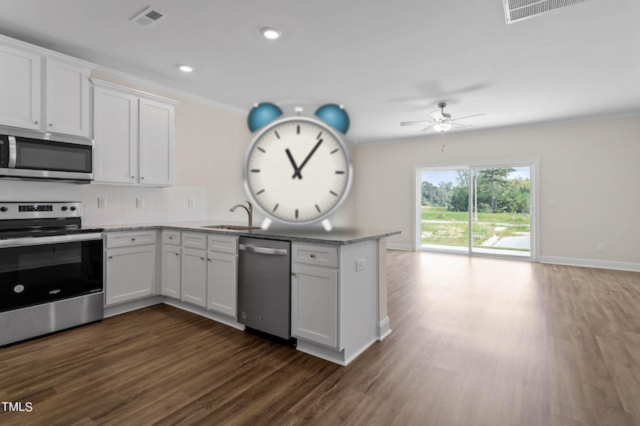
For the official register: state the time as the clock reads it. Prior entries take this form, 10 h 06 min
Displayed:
11 h 06 min
